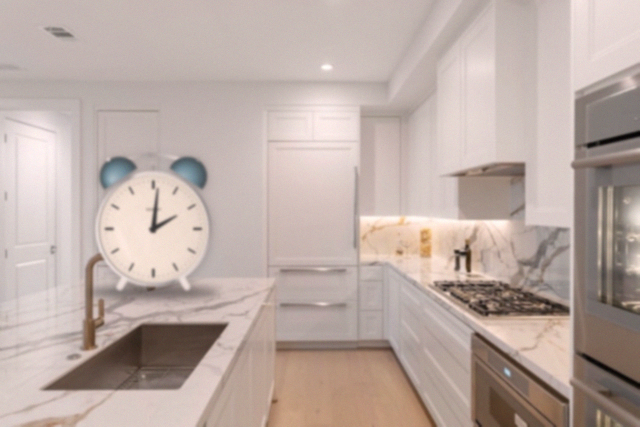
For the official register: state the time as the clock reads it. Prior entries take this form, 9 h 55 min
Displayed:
2 h 01 min
